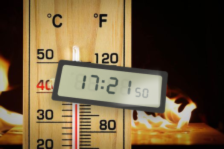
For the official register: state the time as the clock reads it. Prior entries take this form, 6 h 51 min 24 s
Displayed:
17 h 21 min 50 s
